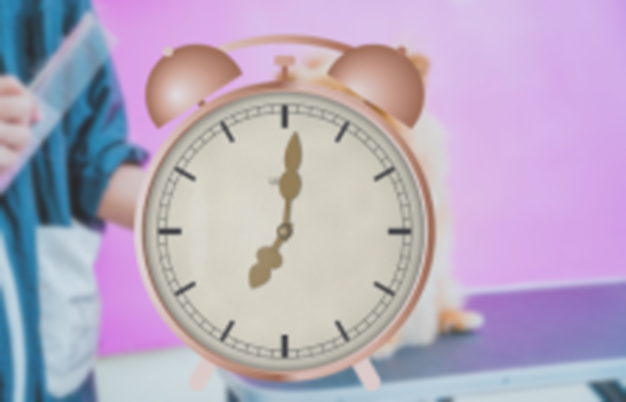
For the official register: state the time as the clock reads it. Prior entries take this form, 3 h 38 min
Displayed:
7 h 01 min
